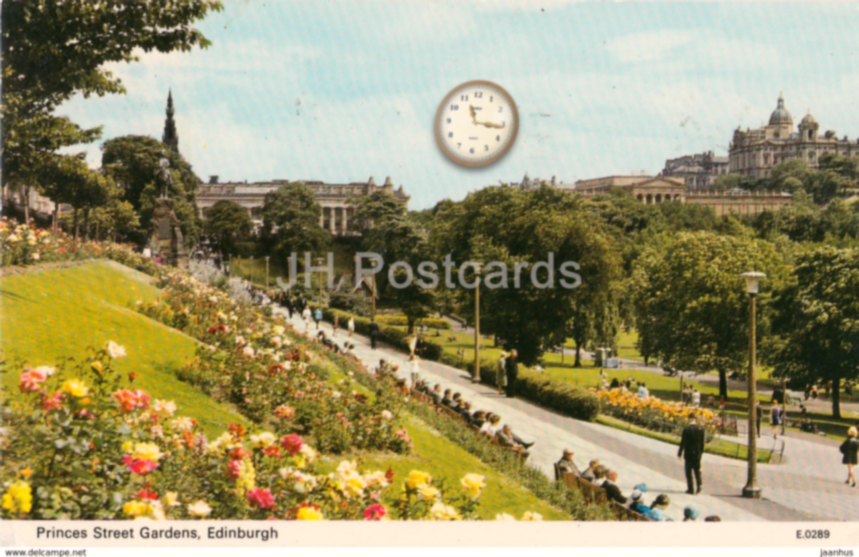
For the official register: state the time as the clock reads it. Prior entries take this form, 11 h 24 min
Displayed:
11 h 16 min
